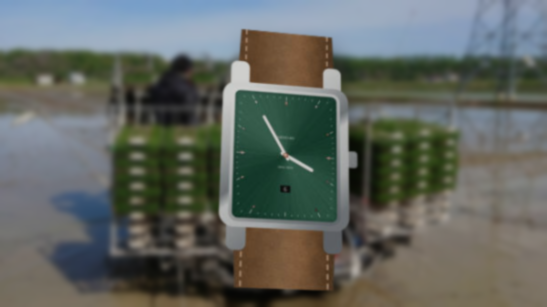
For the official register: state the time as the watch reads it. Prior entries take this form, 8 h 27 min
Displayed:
3 h 55 min
